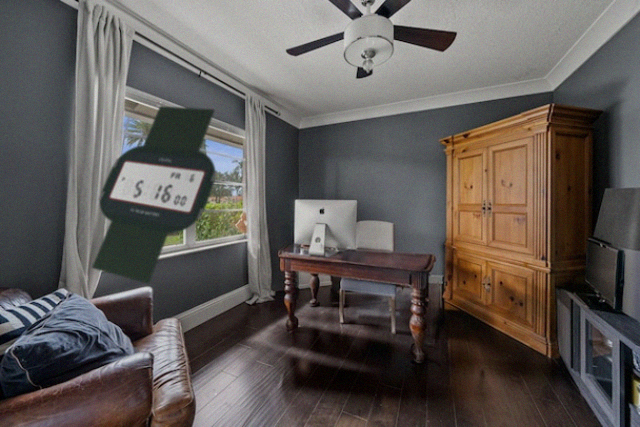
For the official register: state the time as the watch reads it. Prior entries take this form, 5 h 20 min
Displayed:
5 h 16 min
